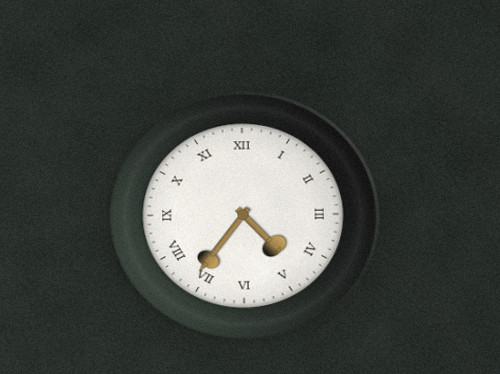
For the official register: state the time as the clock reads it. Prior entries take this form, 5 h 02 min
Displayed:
4 h 36 min
